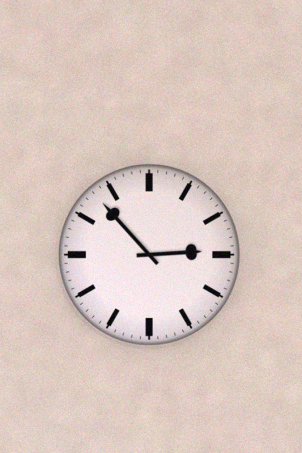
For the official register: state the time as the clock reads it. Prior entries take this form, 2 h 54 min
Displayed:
2 h 53 min
